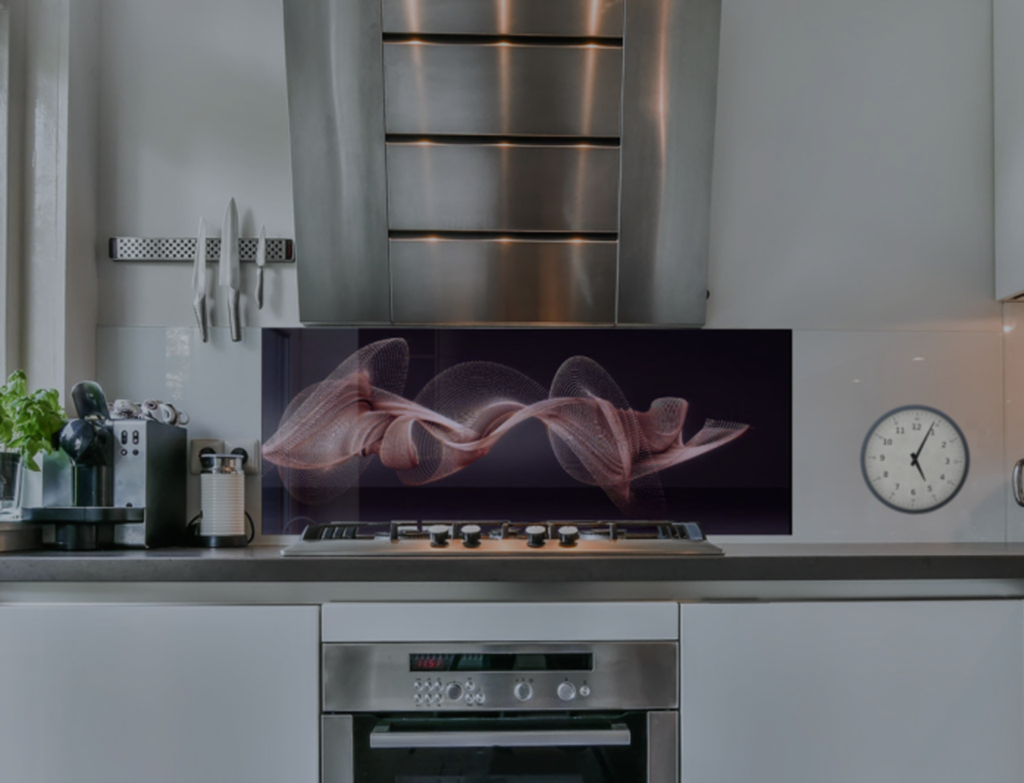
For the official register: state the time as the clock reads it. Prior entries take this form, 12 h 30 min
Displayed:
5 h 04 min
